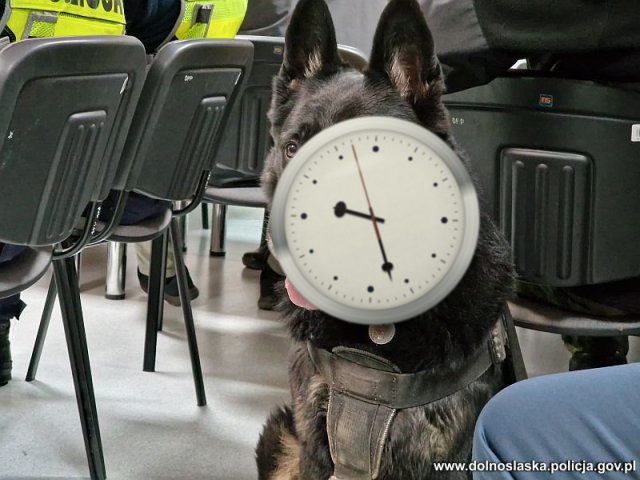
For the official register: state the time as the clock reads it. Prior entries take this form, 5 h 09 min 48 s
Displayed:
9 h 26 min 57 s
